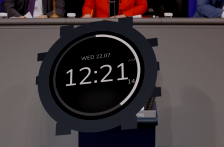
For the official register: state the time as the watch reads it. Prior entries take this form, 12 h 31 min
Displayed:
12 h 21 min
